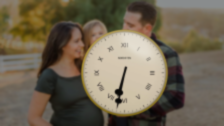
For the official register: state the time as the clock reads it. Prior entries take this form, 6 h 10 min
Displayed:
6 h 32 min
